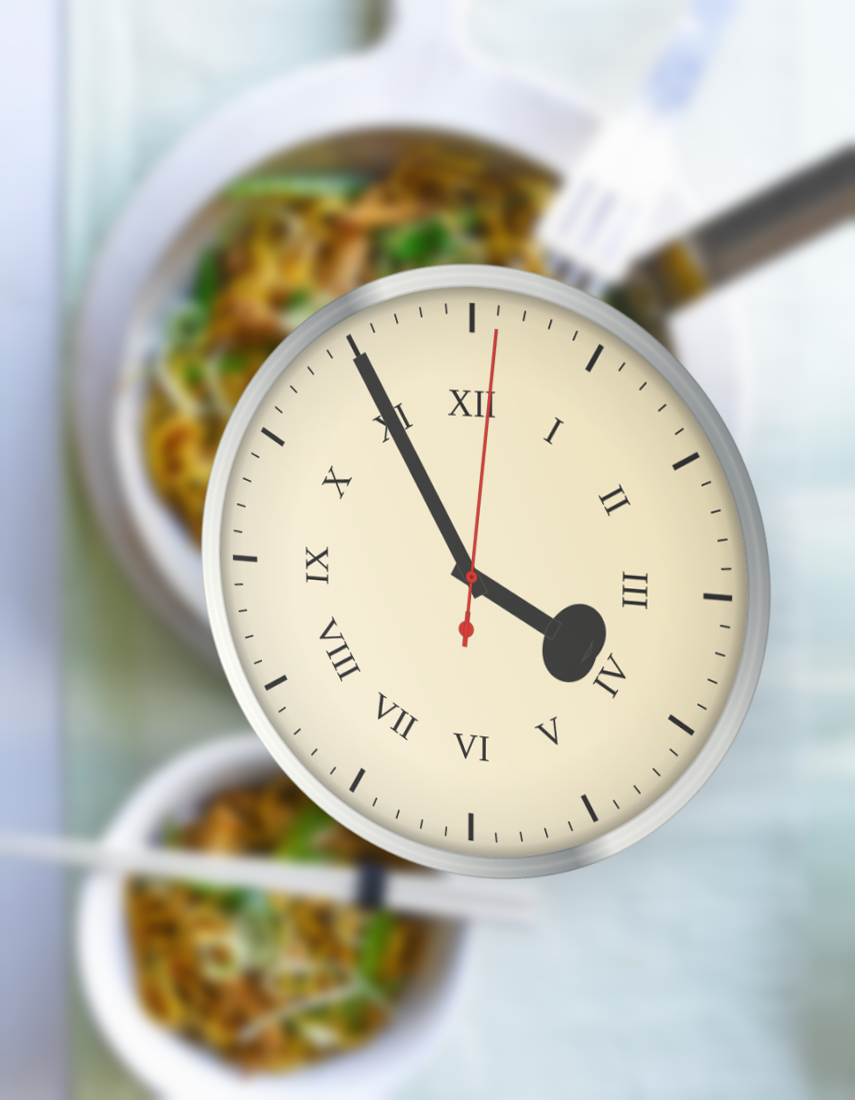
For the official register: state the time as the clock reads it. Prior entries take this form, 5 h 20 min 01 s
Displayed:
3 h 55 min 01 s
